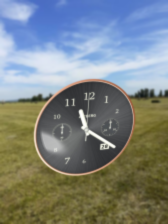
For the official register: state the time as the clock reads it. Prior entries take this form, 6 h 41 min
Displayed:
11 h 21 min
